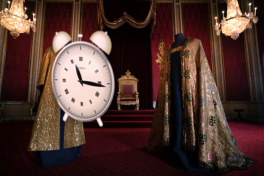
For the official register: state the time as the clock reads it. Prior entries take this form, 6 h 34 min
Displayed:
11 h 16 min
